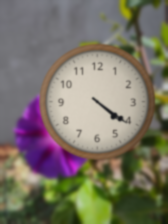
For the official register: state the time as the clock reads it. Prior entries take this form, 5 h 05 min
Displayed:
4 h 21 min
